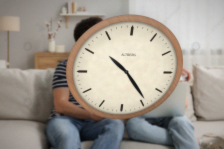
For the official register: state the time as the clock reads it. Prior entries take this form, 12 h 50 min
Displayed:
10 h 24 min
